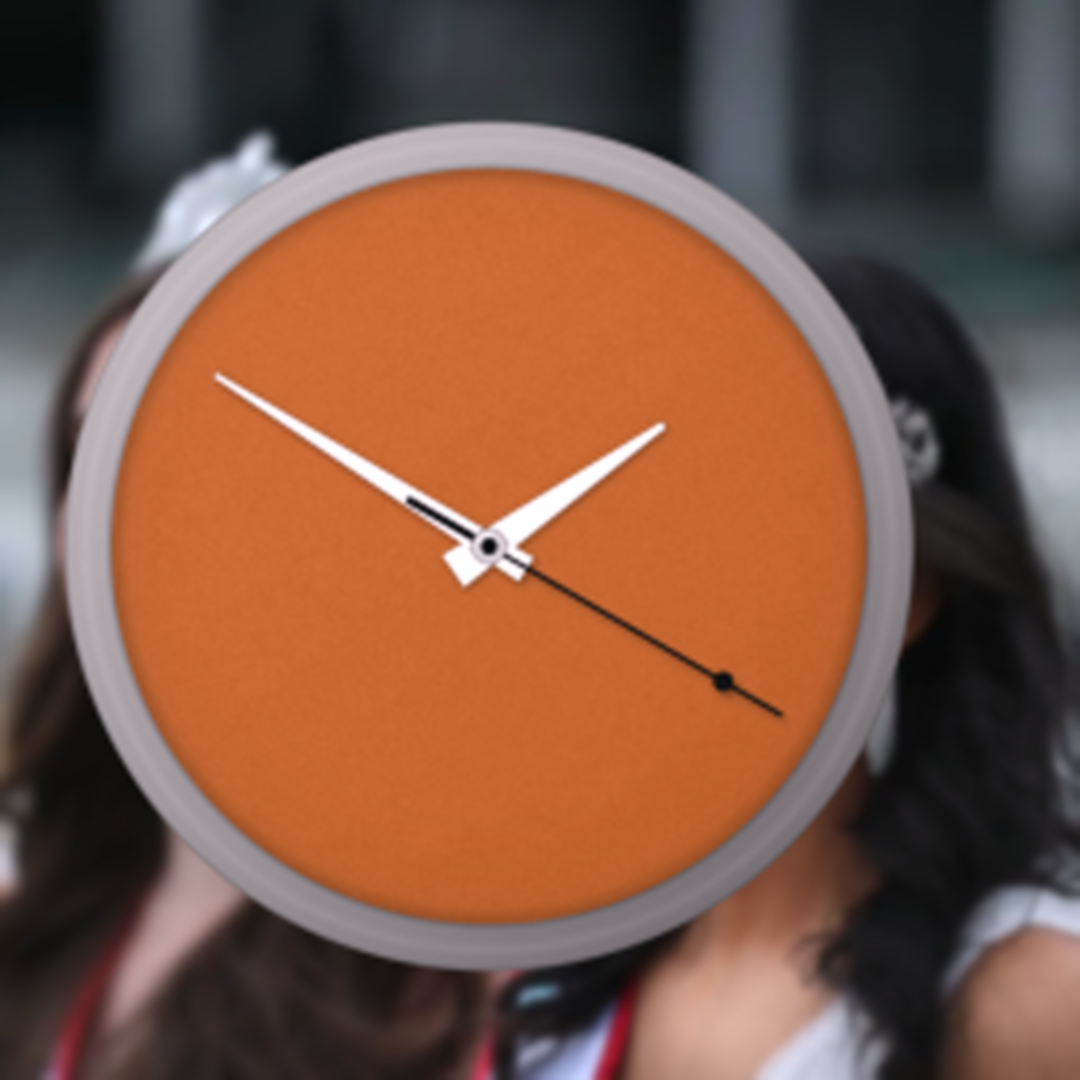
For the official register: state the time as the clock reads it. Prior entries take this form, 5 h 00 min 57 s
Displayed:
1 h 50 min 20 s
